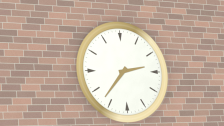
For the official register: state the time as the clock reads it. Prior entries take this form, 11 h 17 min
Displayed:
2 h 37 min
